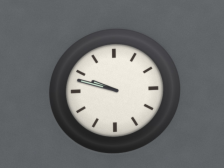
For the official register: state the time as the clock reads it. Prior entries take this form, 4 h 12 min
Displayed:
9 h 48 min
